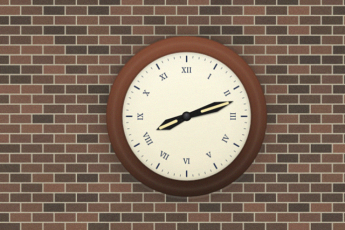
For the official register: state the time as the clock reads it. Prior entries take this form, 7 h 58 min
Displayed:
8 h 12 min
